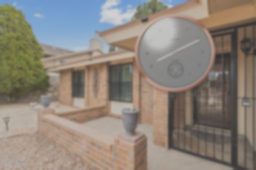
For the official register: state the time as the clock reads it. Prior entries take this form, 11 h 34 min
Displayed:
8 h 11 min
